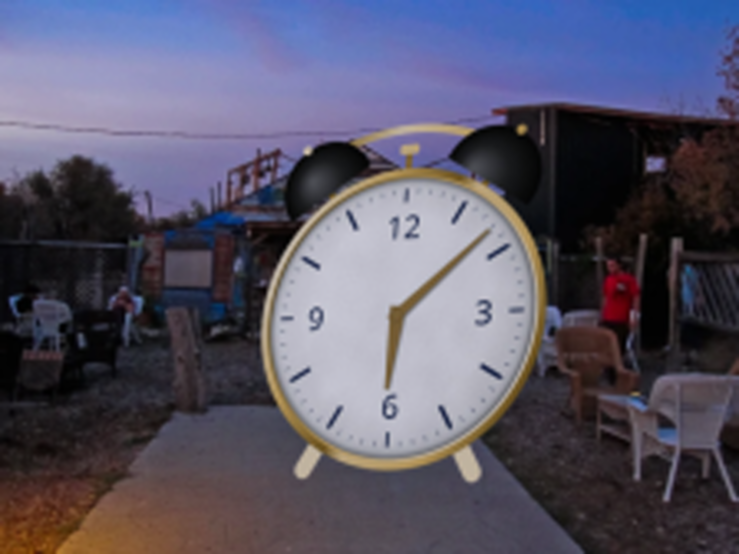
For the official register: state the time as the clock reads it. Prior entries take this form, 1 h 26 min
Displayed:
6 h 08 min
